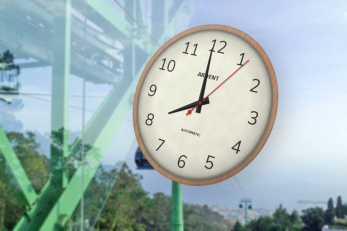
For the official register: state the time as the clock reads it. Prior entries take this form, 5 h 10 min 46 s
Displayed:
7 h 59 min 06 s
